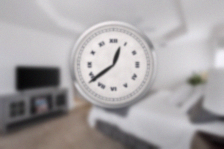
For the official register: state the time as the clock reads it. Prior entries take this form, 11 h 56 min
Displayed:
12 h 39 min
